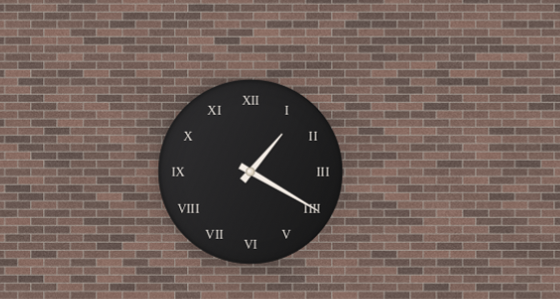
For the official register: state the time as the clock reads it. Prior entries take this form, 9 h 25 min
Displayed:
1 h 20 min
